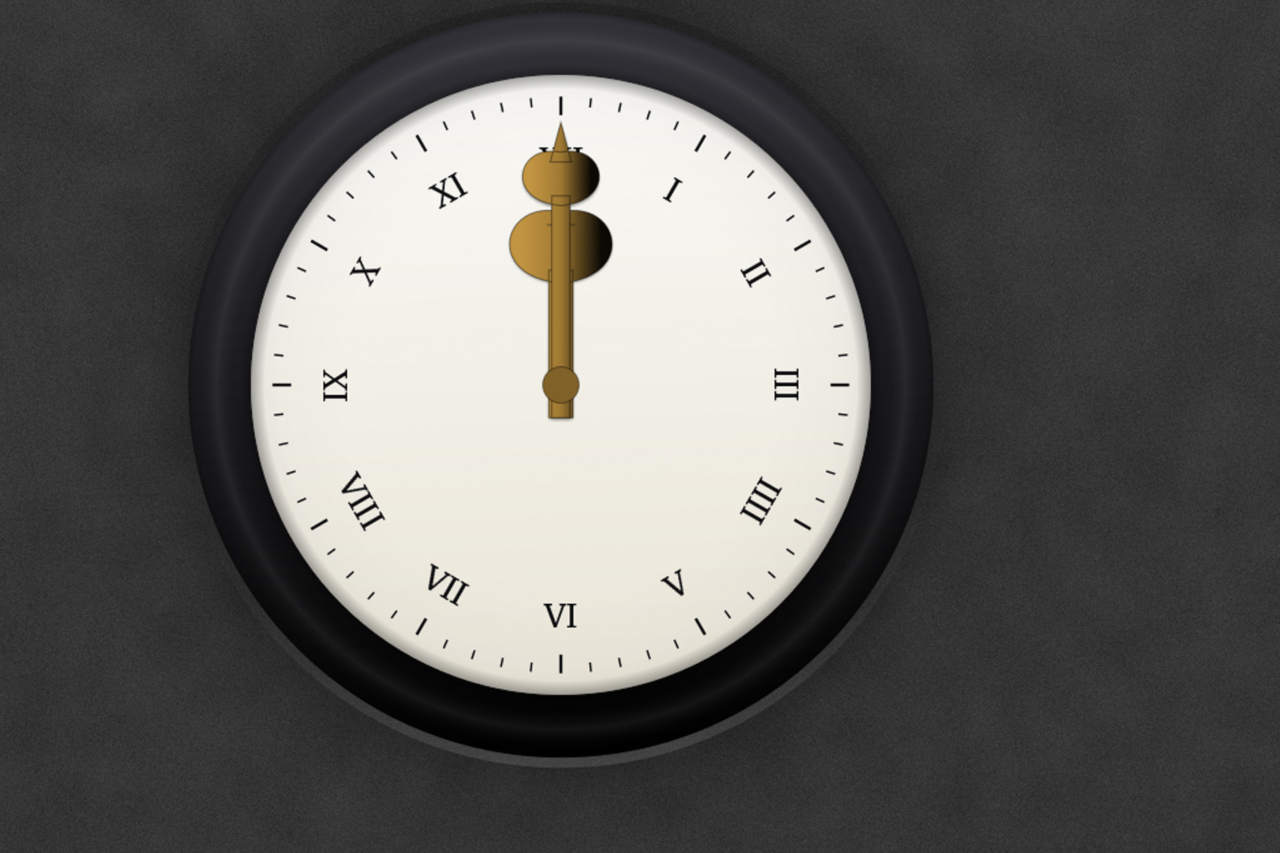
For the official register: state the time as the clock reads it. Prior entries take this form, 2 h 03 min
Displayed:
12 h 00 min
